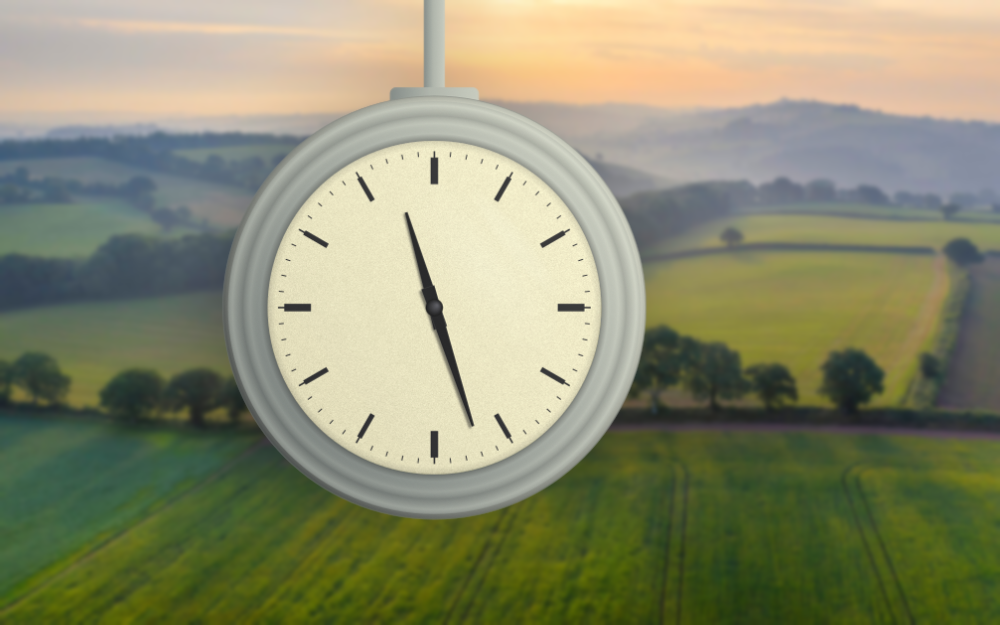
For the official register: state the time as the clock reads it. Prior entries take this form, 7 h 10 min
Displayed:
11 h 27 min
